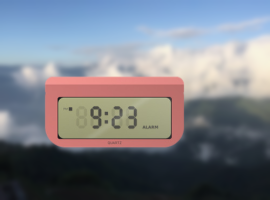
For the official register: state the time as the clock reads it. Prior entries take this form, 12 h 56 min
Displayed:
9 h 23 min
